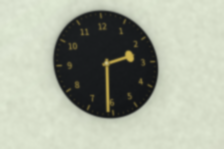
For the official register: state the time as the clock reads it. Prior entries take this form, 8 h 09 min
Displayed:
2 h 31 min
